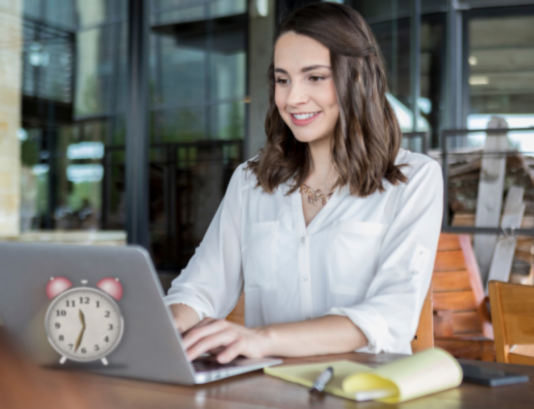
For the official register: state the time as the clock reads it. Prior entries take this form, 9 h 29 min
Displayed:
11 h 33 min
